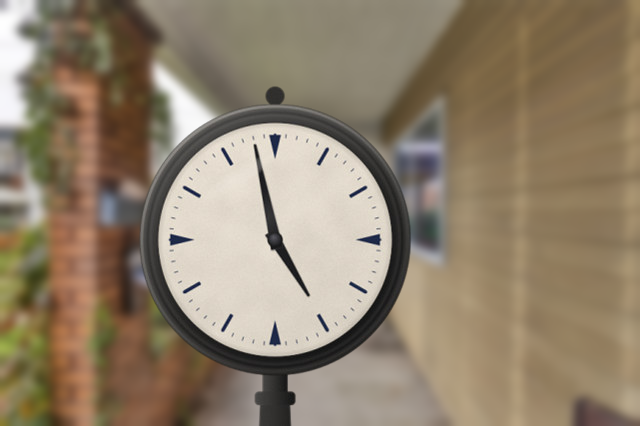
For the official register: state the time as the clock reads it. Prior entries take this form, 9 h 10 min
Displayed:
4 h 58 min
